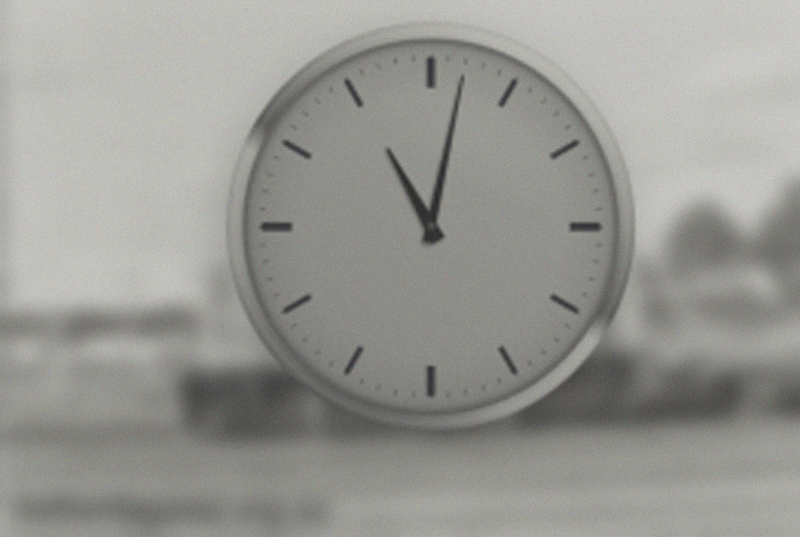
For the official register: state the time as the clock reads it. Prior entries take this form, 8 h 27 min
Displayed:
11 h 02 min
